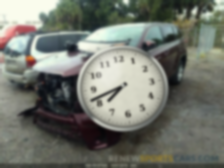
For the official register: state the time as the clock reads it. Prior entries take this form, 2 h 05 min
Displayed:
7 h 42 min
